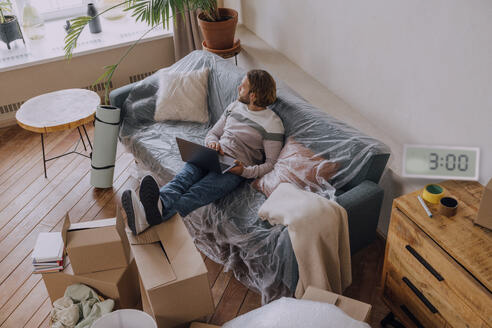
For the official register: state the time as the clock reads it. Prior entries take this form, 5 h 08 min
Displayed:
3 h 00 min
